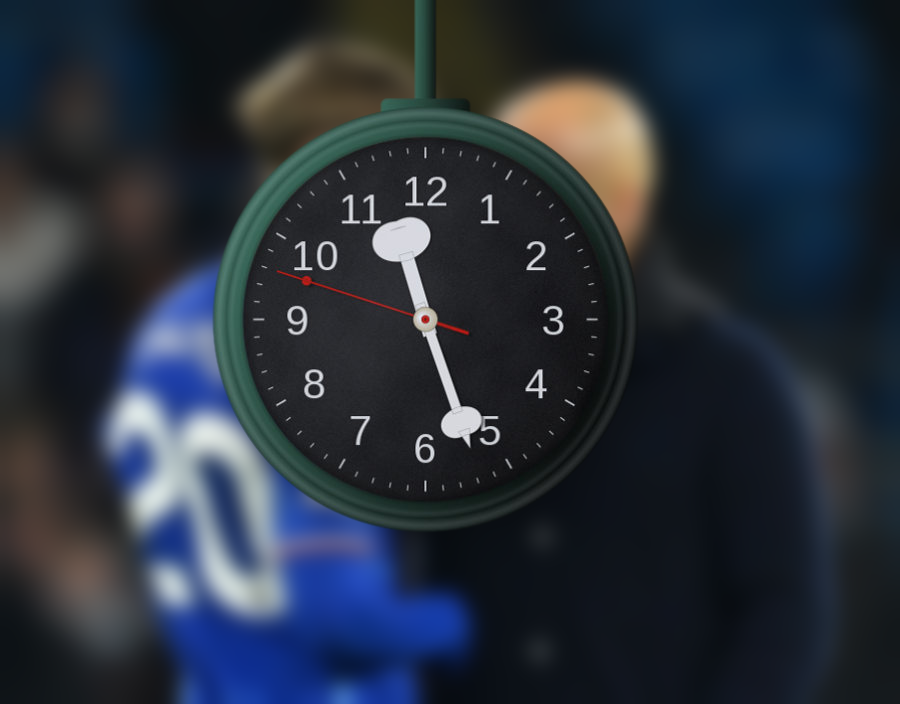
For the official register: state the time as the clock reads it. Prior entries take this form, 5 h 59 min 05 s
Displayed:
11 h 26 min 48 s
